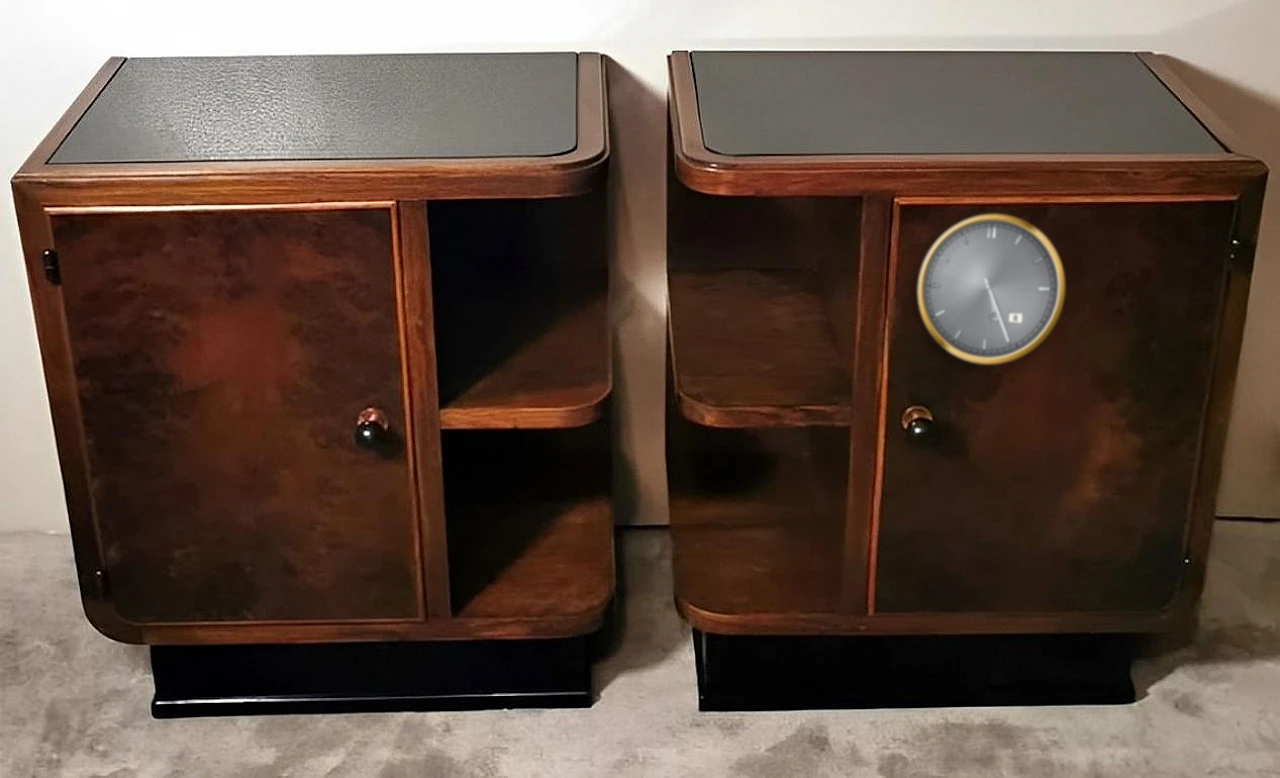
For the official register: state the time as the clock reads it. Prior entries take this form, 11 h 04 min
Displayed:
5 h 26 min
